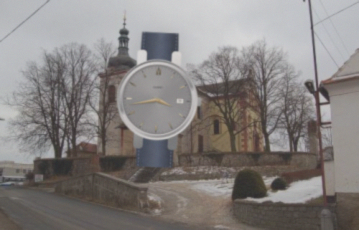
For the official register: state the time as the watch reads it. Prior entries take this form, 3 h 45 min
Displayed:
3 h 43 min
